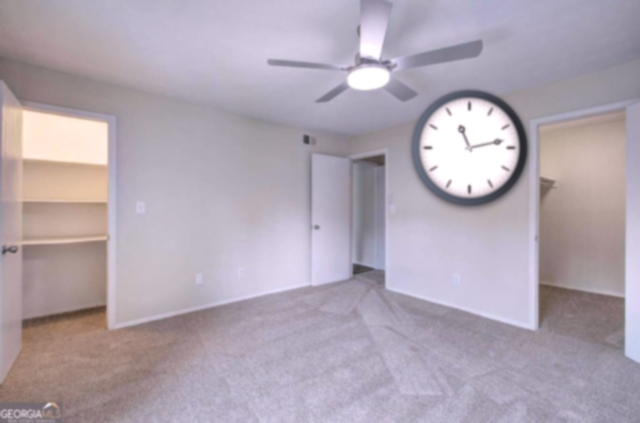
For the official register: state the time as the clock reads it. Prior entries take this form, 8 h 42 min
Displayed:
11 h 13 min
